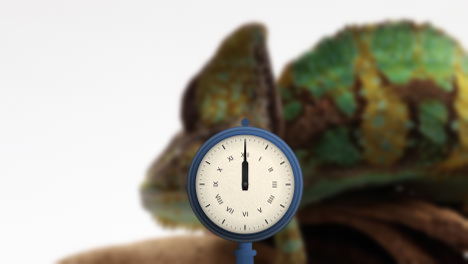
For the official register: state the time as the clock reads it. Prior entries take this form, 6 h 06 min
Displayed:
12 h 00 min
